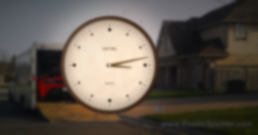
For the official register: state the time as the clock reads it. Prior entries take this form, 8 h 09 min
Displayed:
3 h 13 min
